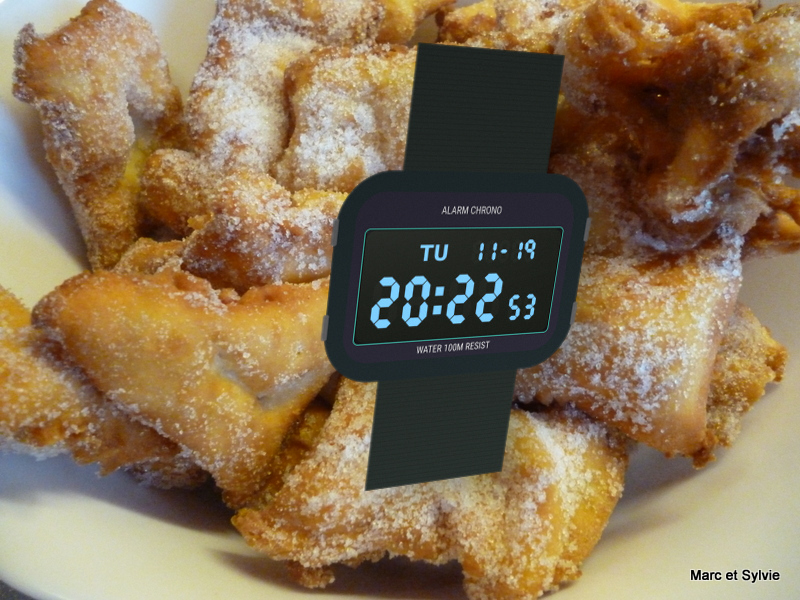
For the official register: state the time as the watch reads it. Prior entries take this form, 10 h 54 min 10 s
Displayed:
20 h 22 min 53 s
